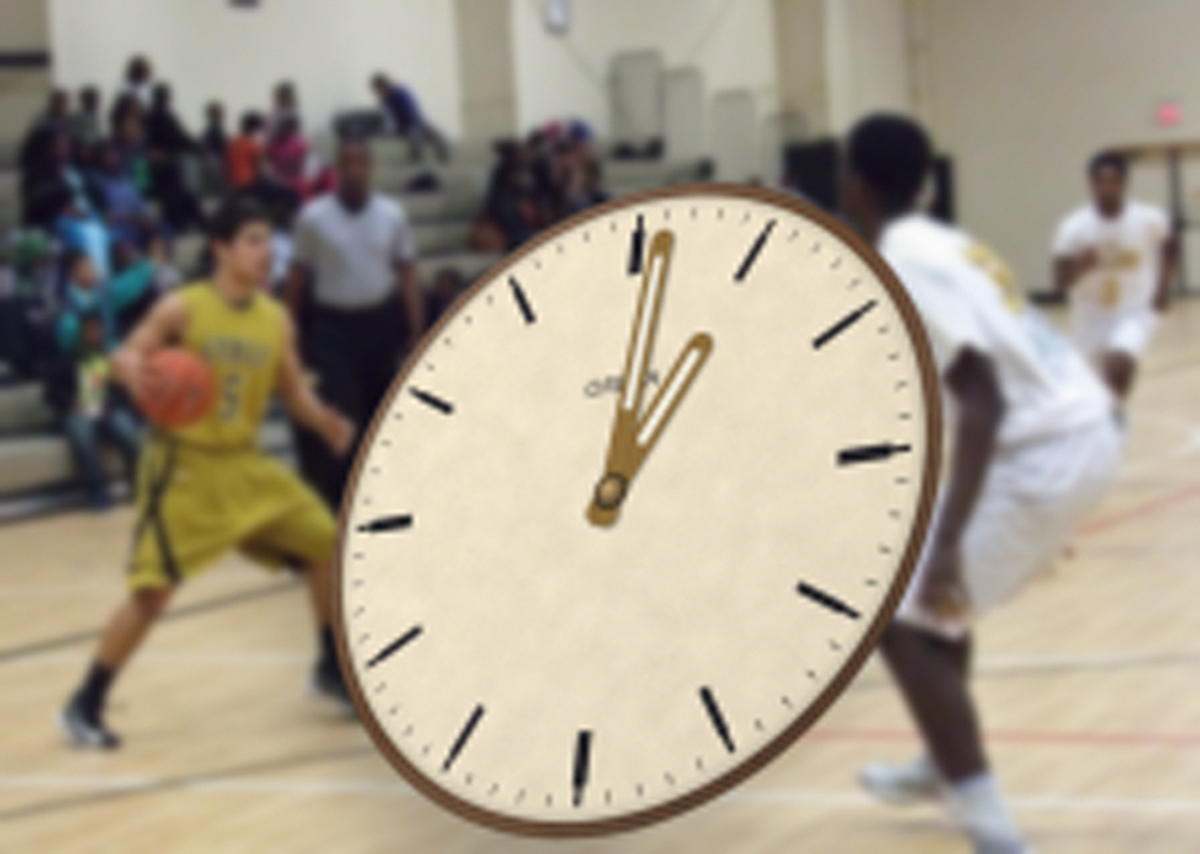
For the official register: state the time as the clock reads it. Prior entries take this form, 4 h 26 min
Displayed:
1 h 01 min
